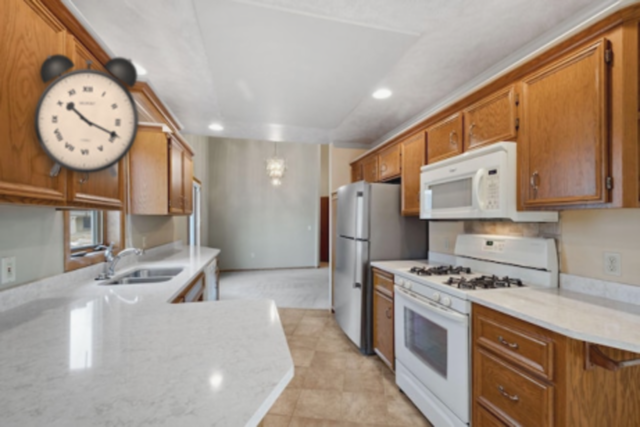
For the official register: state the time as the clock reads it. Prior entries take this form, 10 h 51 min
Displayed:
10 h 19 min
